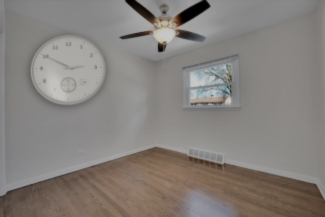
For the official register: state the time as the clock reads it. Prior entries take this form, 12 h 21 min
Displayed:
2 h 50 min
